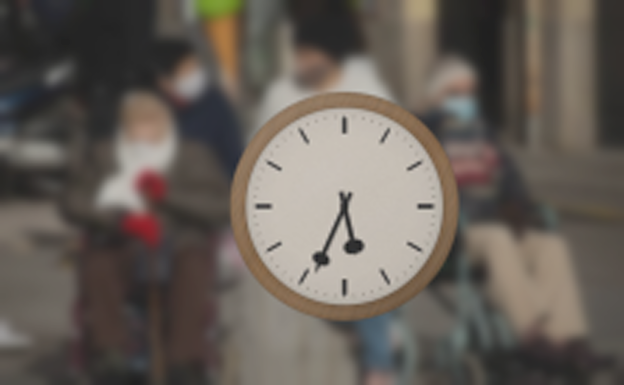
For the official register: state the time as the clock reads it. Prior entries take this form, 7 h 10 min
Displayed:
5 h 34 min
